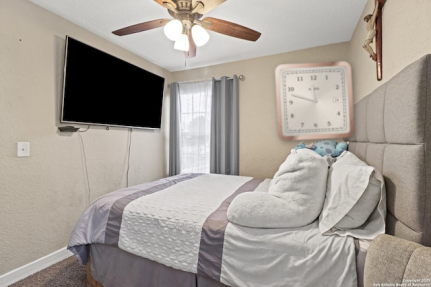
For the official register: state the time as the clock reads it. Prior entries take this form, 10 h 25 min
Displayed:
11 h 48 min
